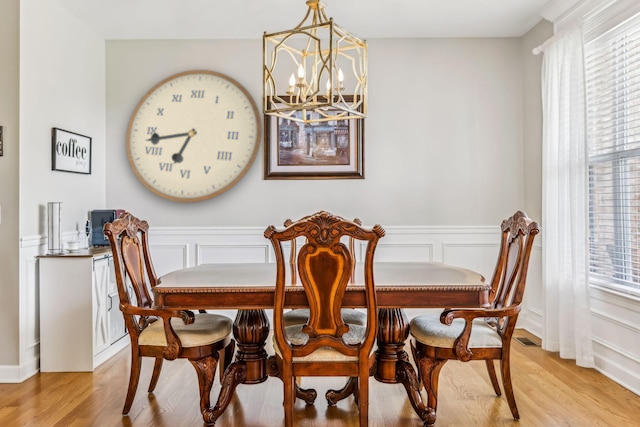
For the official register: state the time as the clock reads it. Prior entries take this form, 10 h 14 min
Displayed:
6 h 43 min
